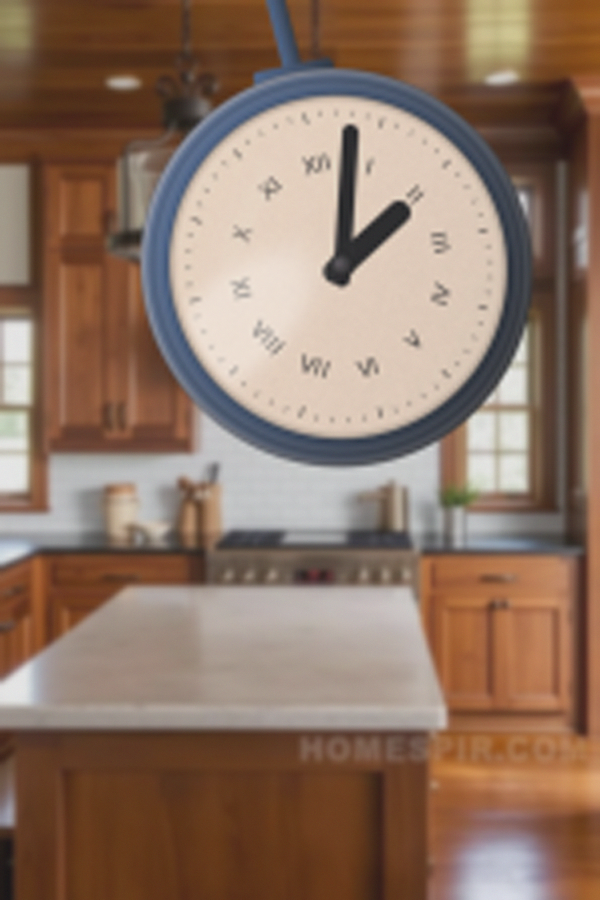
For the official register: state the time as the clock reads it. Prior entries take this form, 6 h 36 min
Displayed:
2 h 03 min
